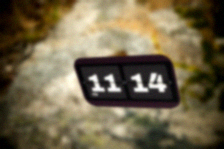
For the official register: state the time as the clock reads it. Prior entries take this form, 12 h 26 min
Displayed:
11 h 14 min
